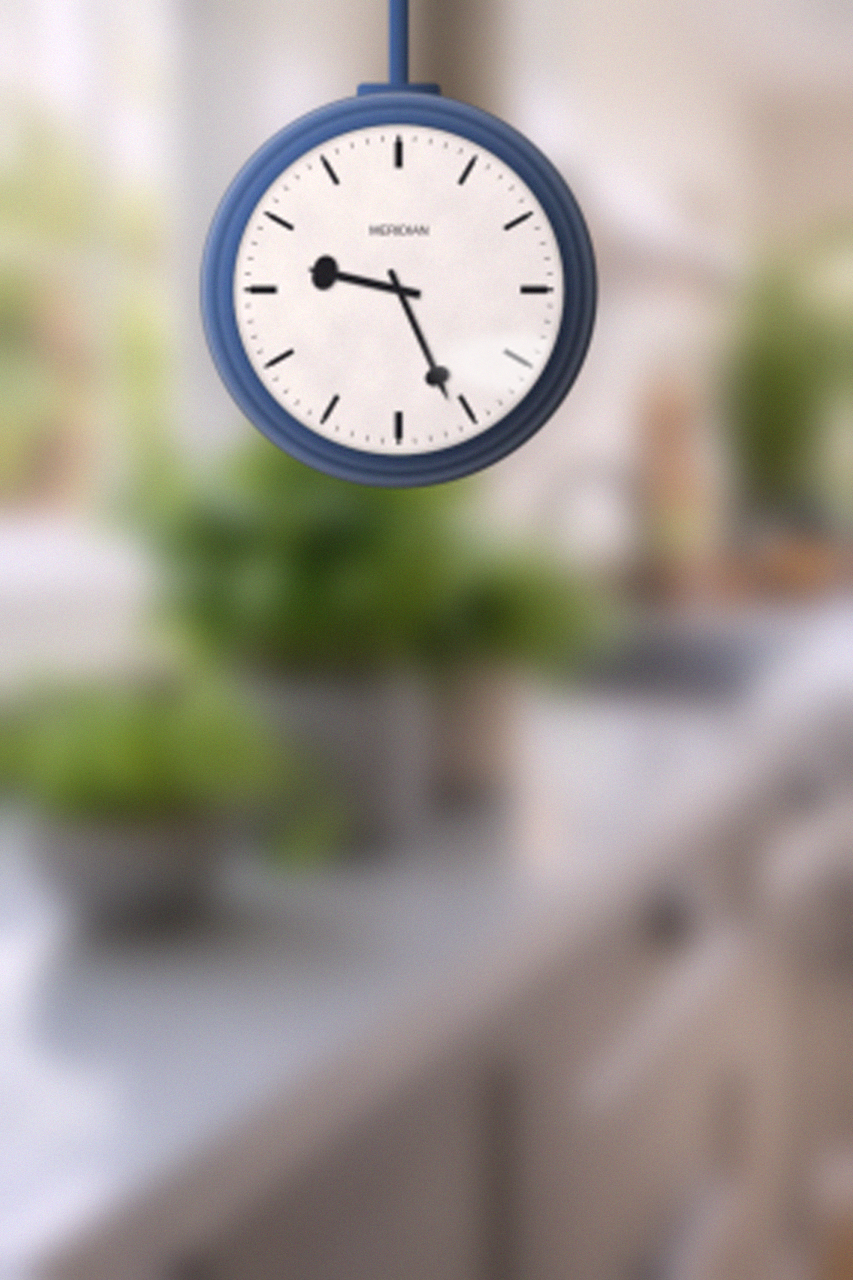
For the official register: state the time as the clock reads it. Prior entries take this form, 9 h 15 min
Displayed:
9 h 26 min
